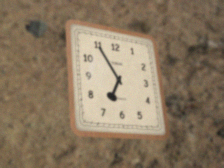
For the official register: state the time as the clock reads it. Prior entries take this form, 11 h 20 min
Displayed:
6 h 55 min
